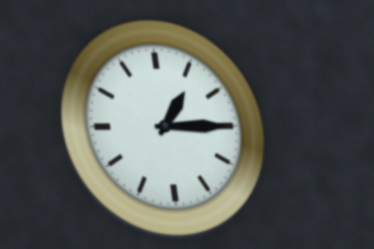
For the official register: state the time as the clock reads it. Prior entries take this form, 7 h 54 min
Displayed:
1 h 15 min
